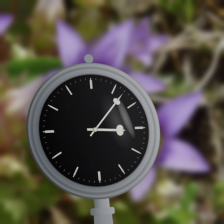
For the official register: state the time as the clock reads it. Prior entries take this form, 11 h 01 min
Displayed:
3 h 07 min
